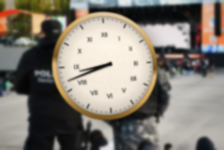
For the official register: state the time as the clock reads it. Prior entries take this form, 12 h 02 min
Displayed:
8 h 42 min
